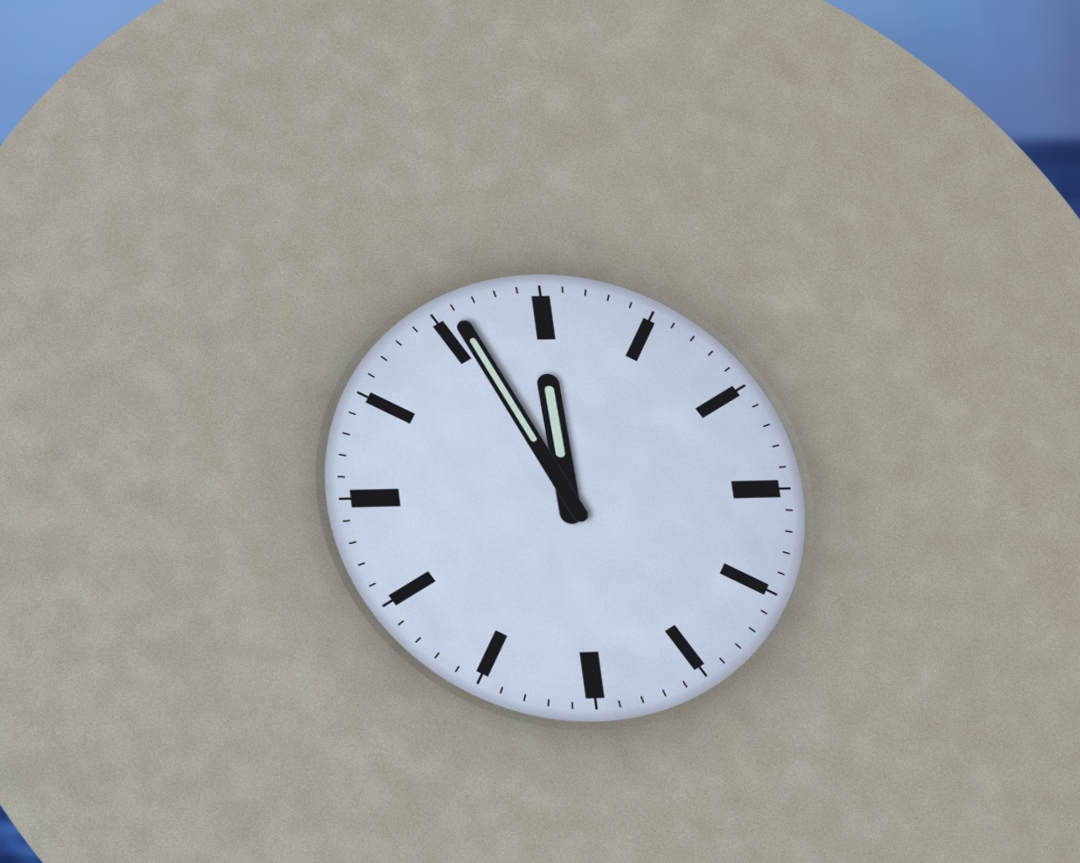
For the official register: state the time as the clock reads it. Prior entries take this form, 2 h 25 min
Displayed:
11 h 56 min
